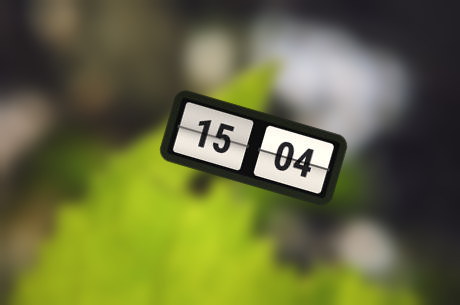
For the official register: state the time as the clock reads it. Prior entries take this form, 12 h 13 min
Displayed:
15 h 04 min
